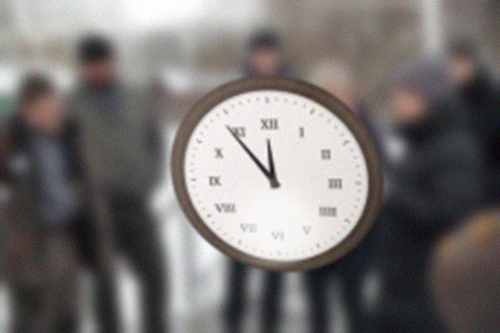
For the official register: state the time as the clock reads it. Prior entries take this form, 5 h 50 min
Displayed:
11 h 54 min
